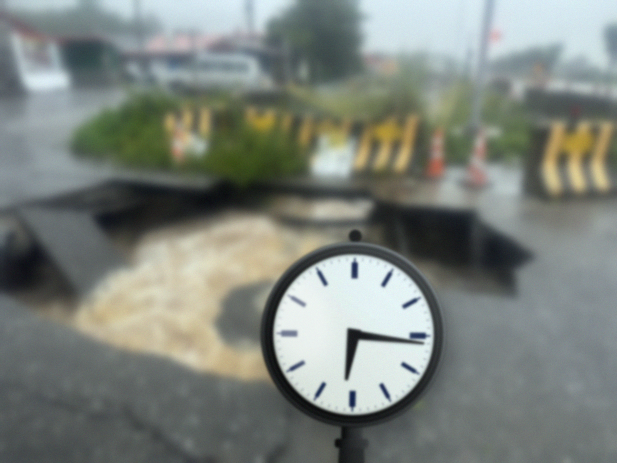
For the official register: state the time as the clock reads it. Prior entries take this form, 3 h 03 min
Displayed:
6 h 16 min
